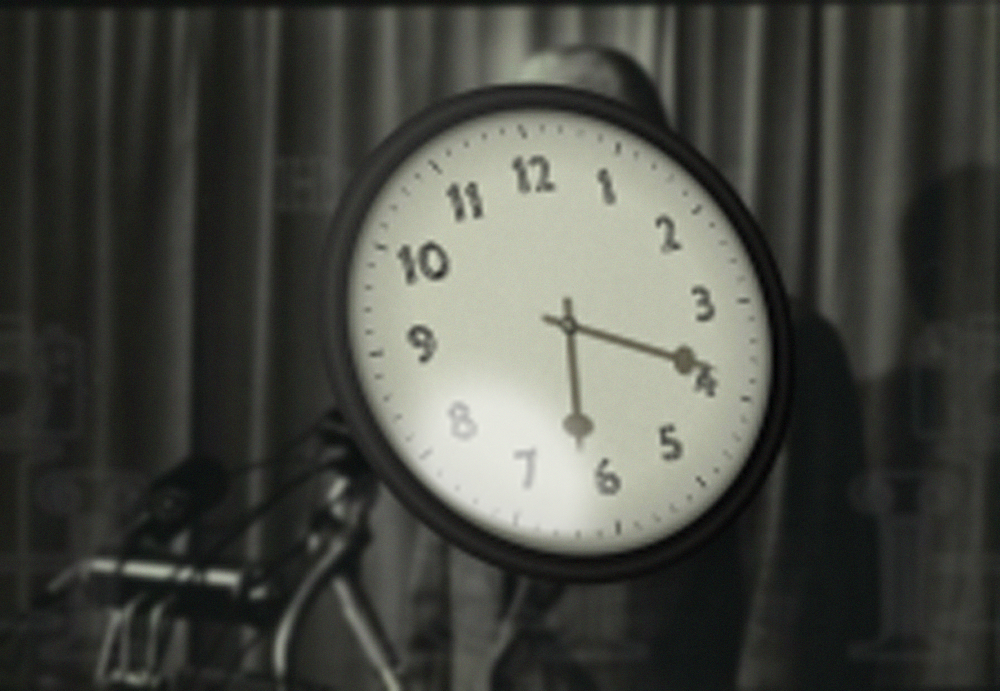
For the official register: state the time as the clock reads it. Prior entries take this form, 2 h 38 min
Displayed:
6 h 19 min
